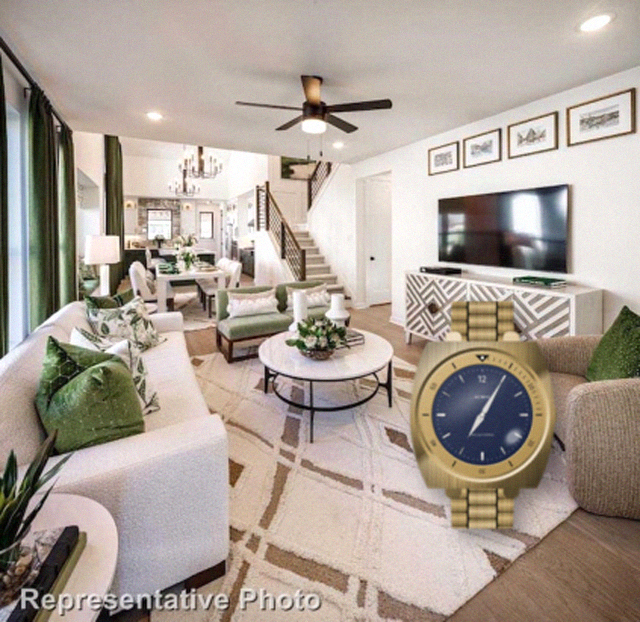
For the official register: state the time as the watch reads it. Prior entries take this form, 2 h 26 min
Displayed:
7 h 05 min
